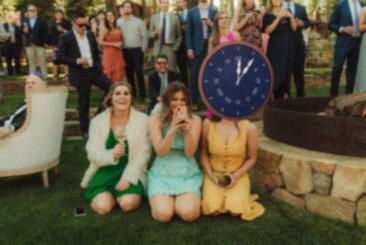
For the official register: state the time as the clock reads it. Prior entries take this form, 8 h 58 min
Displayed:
12 h 06 min
